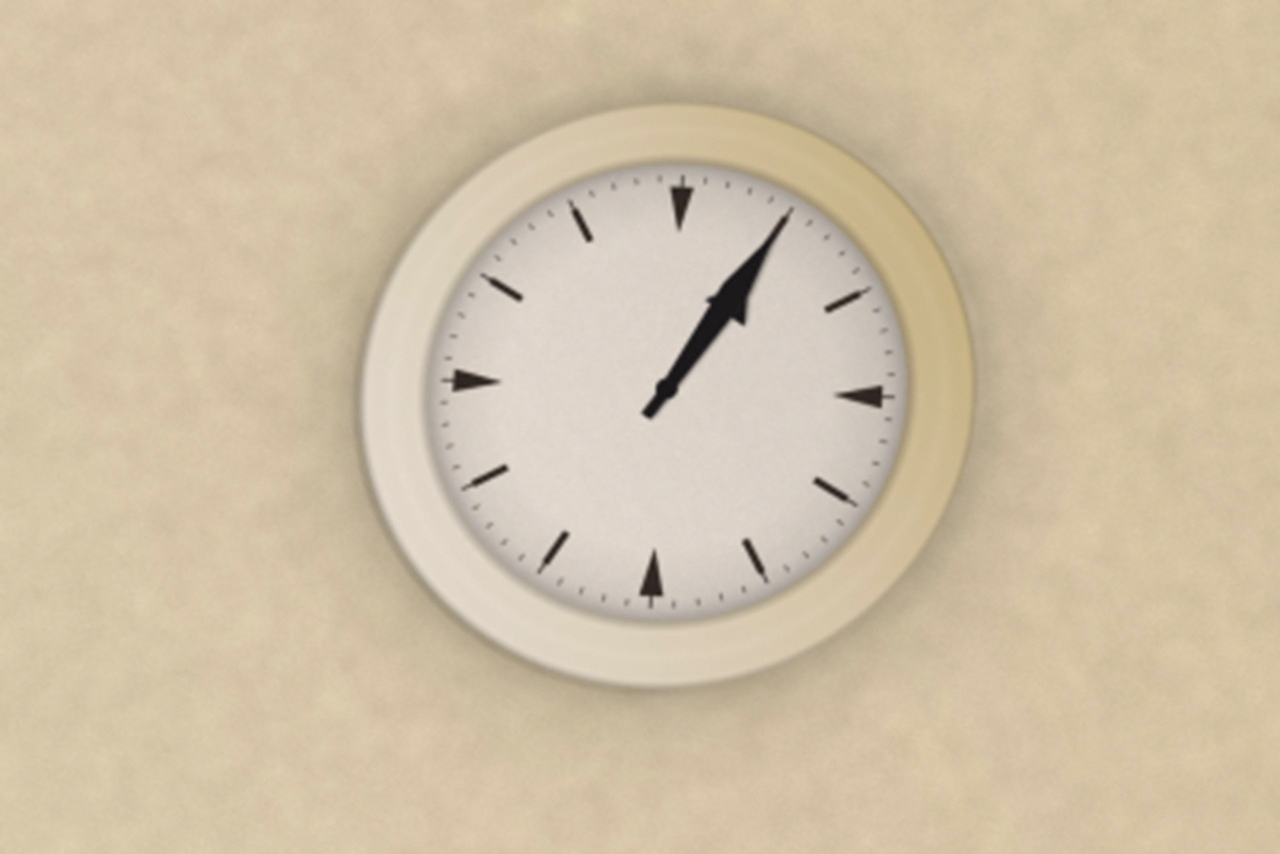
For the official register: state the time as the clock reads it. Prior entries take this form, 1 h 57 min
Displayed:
1 h 05 min
